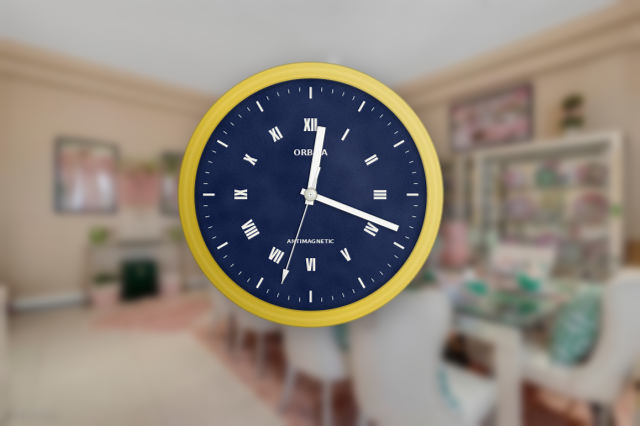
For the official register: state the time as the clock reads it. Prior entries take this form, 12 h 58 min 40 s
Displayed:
12 h 18 min 33 s
